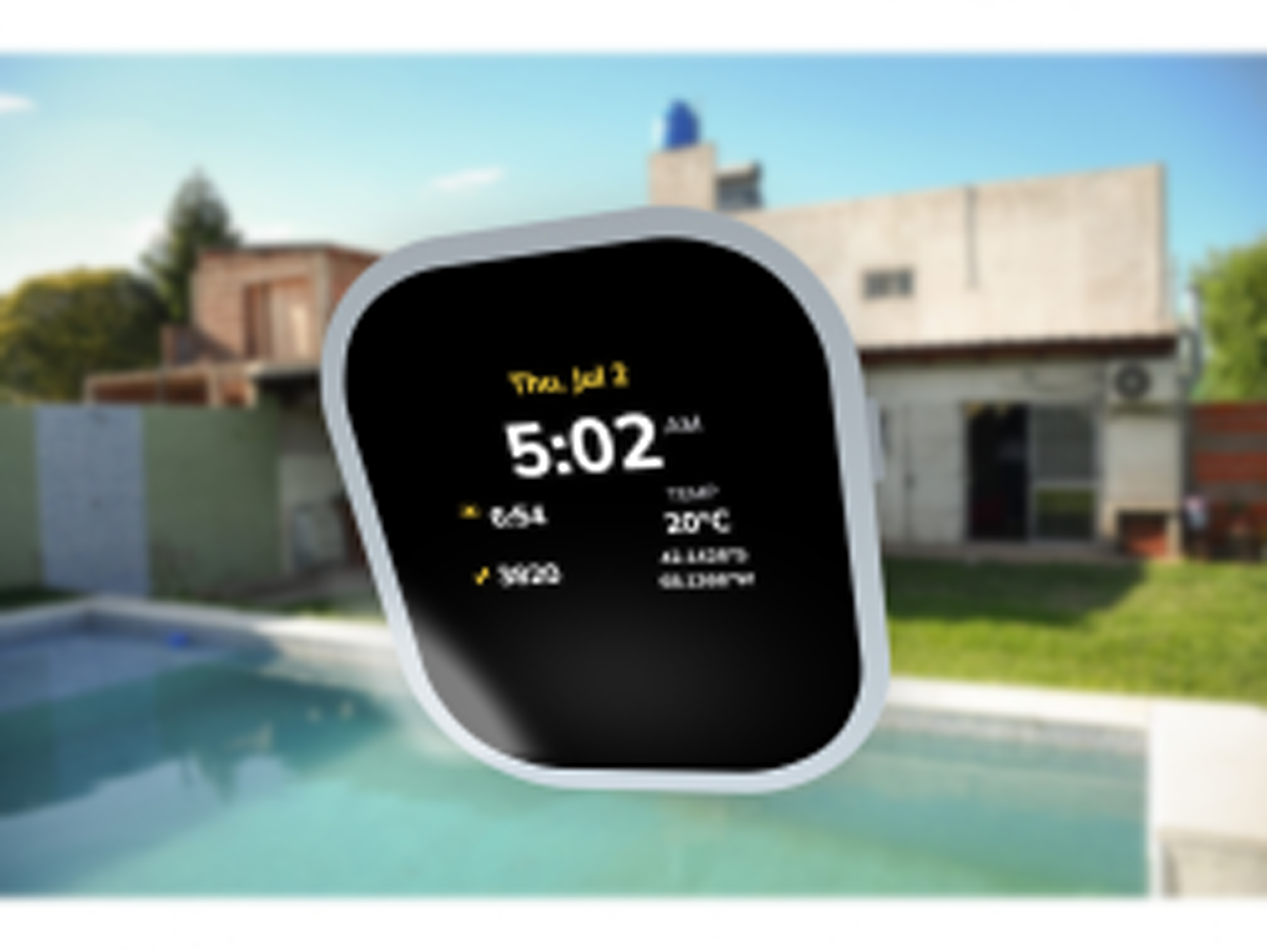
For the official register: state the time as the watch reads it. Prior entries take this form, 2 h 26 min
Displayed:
5 h 02 min
